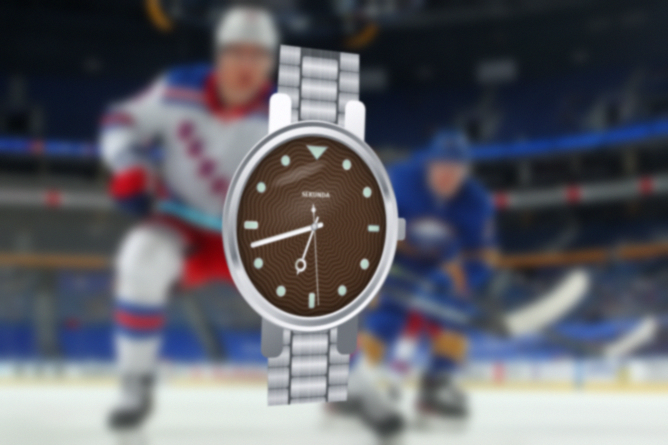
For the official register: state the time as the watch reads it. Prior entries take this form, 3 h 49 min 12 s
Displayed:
6 h 42 min 29 s
